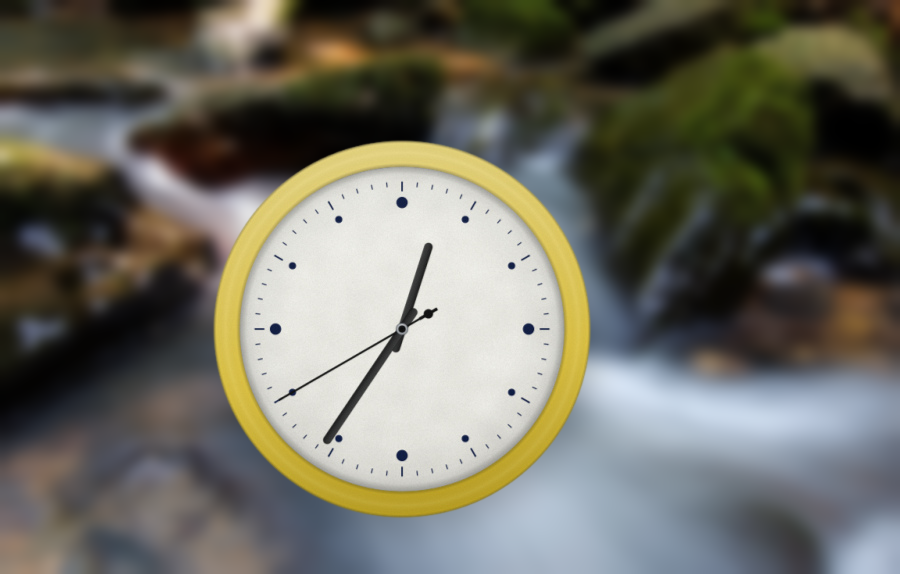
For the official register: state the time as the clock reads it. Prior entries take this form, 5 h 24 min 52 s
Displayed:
12 h 35 min 40 s
